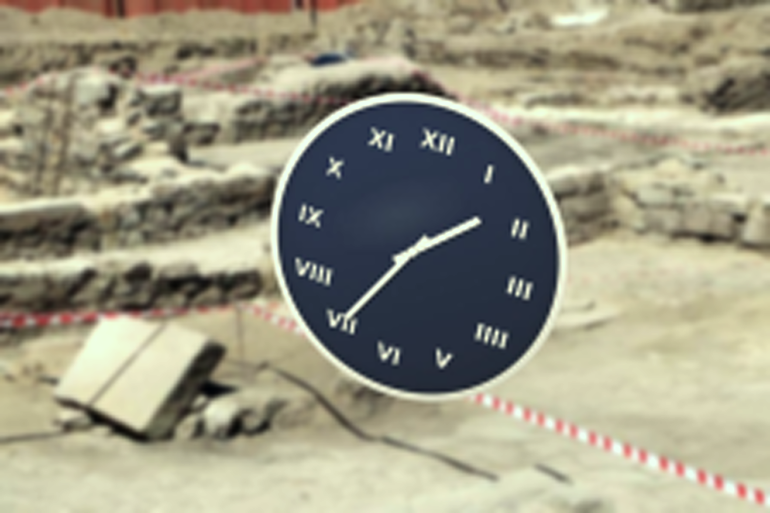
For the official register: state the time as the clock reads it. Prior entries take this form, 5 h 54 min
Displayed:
1 h 35 min
